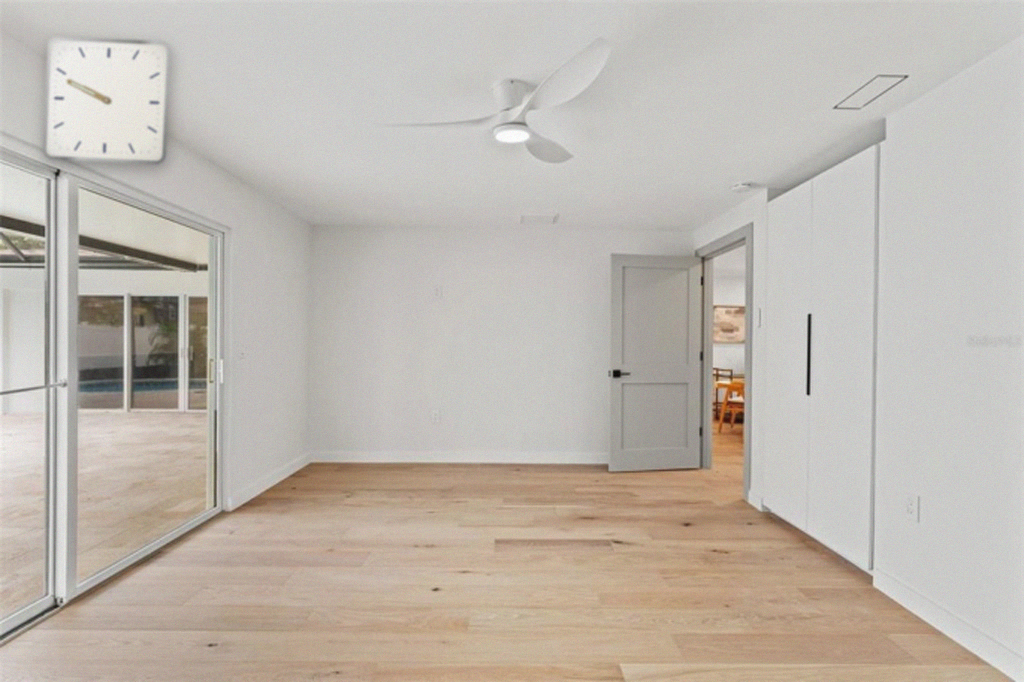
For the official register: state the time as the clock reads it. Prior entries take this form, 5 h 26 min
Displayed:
9 h 49 min
